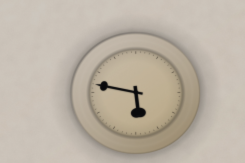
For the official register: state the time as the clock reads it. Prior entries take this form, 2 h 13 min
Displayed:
5 h 47 min
